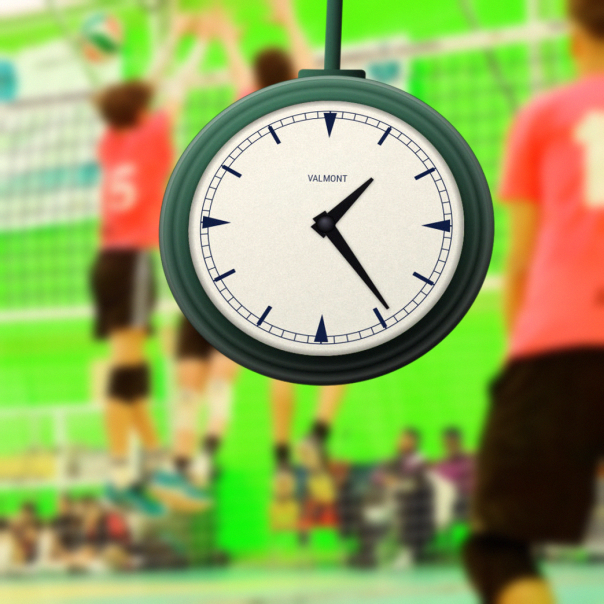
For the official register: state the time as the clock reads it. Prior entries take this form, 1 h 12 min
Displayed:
1 h 24 min
